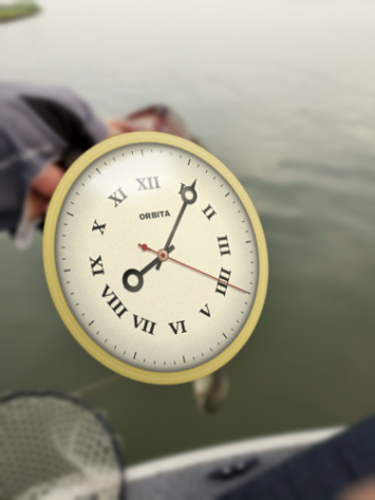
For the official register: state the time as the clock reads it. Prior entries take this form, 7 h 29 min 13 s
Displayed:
8 h 06 min 20 s
